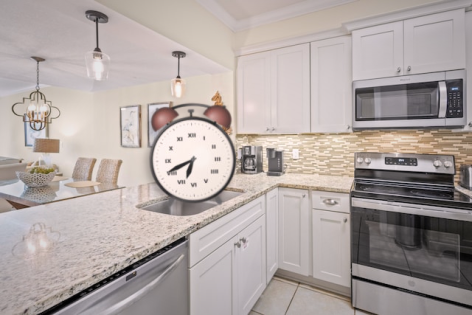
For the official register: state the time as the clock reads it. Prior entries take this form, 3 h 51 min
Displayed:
6 h 41 min
